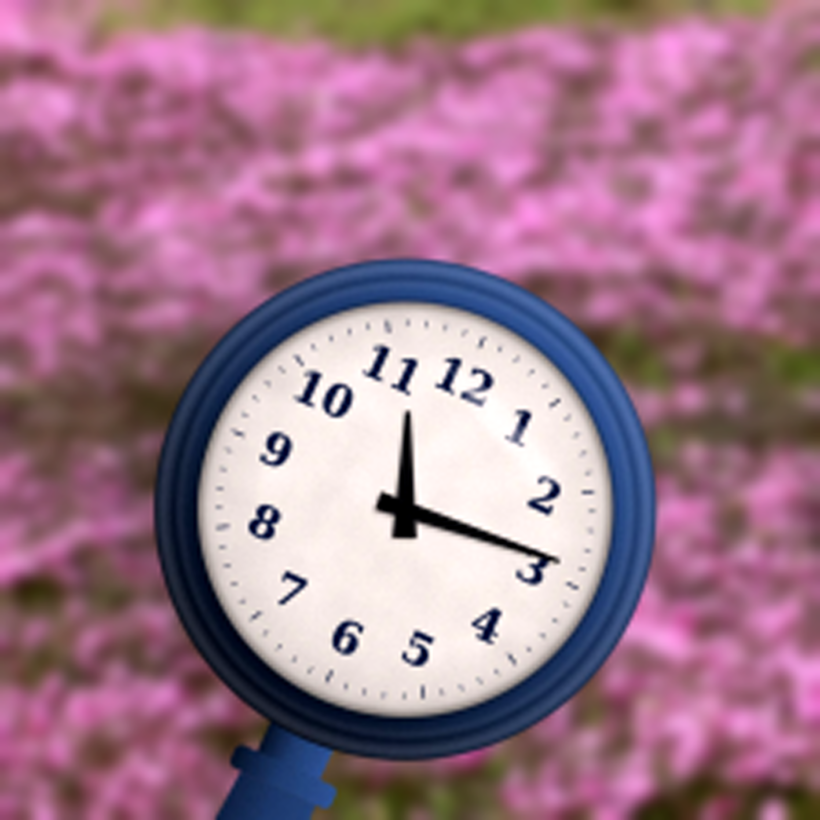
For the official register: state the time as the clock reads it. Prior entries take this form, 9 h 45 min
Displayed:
11 h 14 min
